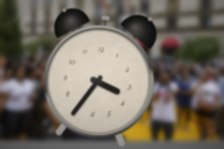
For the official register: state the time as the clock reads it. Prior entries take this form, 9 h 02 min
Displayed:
3 h 35 min
